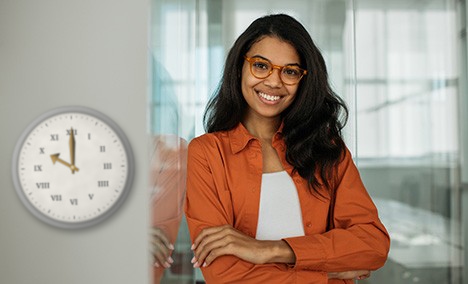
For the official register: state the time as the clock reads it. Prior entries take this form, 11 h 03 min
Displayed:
10 h 00 min
